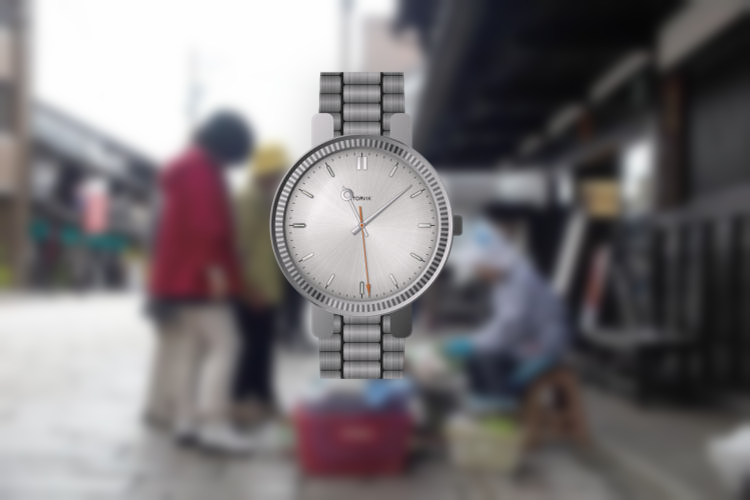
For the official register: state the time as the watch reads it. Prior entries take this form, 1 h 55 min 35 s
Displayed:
11 h 08 min 29 s
